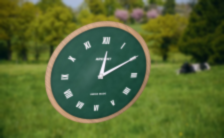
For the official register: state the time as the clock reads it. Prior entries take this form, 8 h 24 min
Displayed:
12 h 10 min
